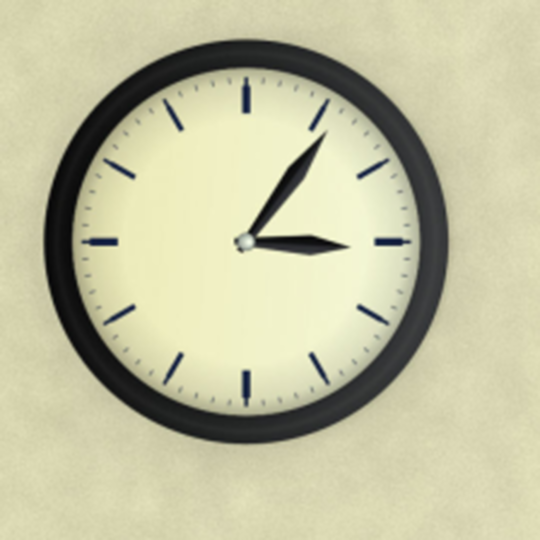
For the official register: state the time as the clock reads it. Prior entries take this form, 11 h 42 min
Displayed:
3 h 06 min
